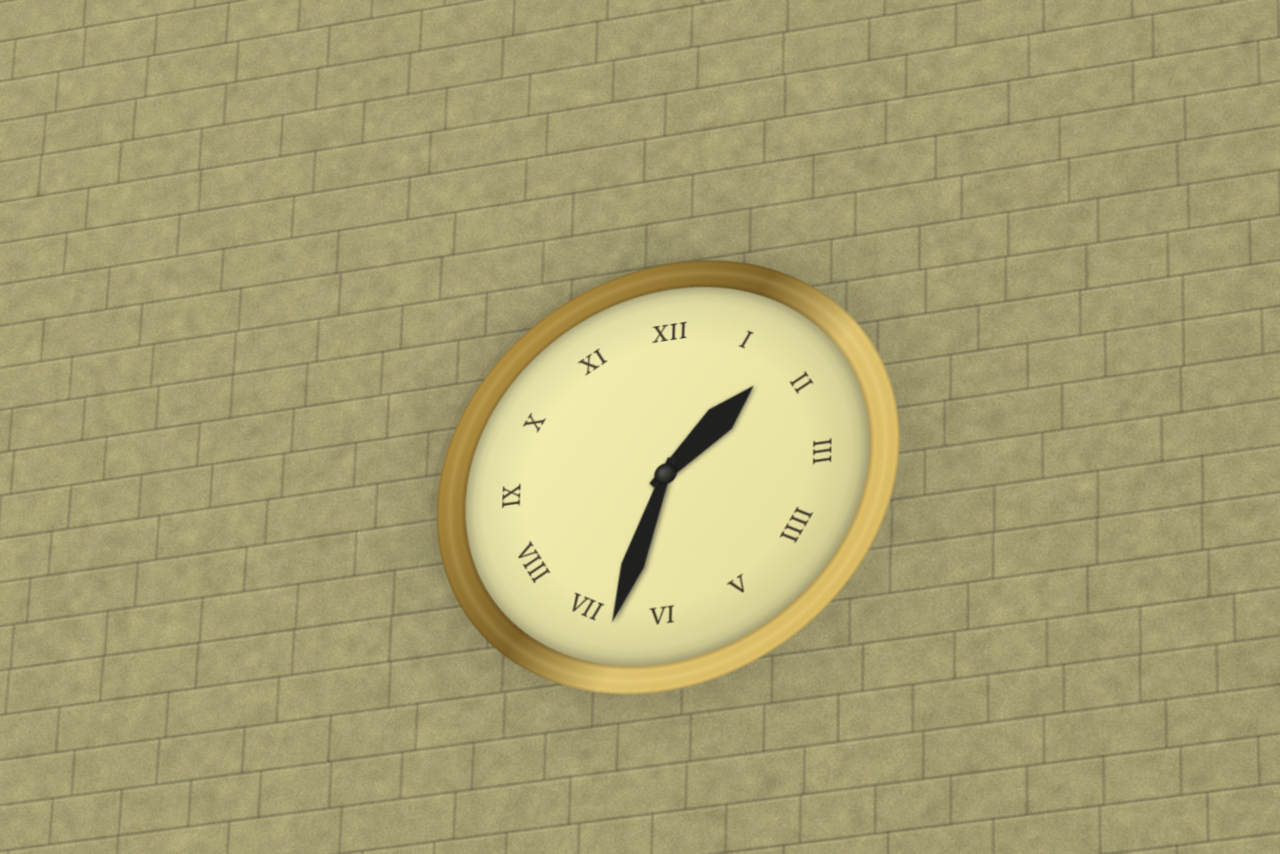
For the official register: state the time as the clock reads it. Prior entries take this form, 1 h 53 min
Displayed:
1 h 33 min
